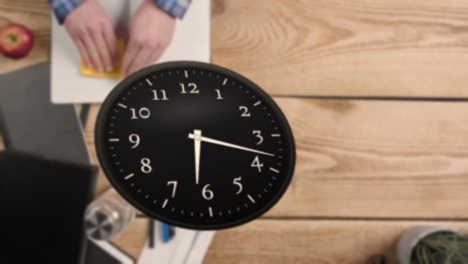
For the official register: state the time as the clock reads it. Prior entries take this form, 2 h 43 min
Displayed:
6 h 18 min
